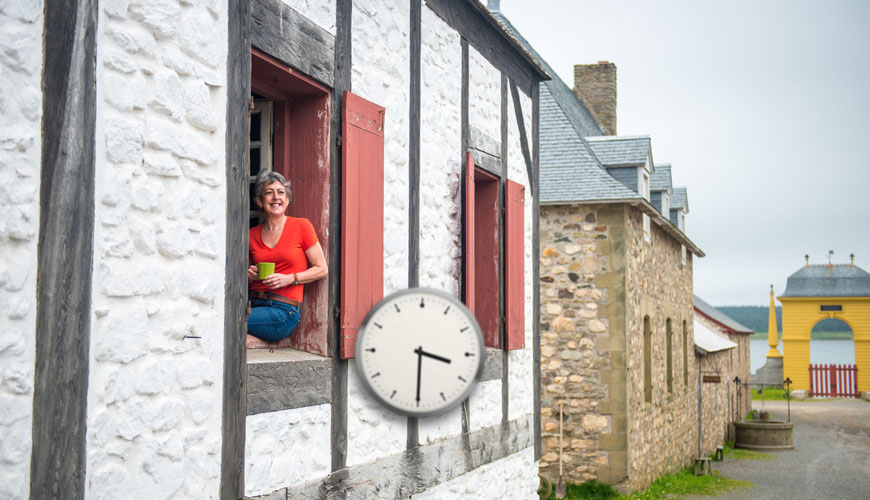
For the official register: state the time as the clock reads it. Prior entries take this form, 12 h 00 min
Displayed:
3 h 30 min
